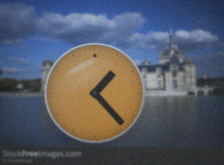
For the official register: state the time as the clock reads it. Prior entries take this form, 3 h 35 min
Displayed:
1 h 23 min
